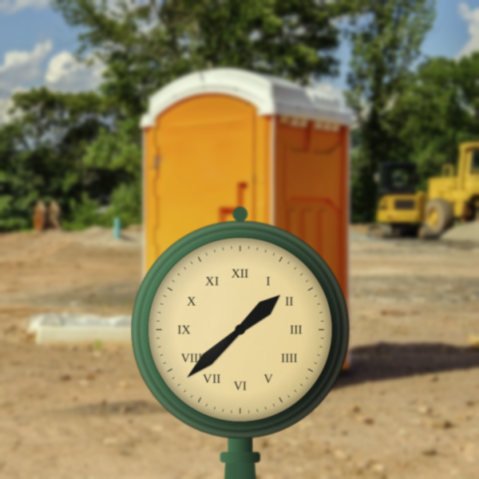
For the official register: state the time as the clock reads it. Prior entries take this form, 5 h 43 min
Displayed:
1 h 38 min
